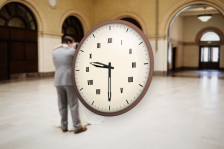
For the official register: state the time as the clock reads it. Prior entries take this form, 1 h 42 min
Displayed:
9 h 30 min
